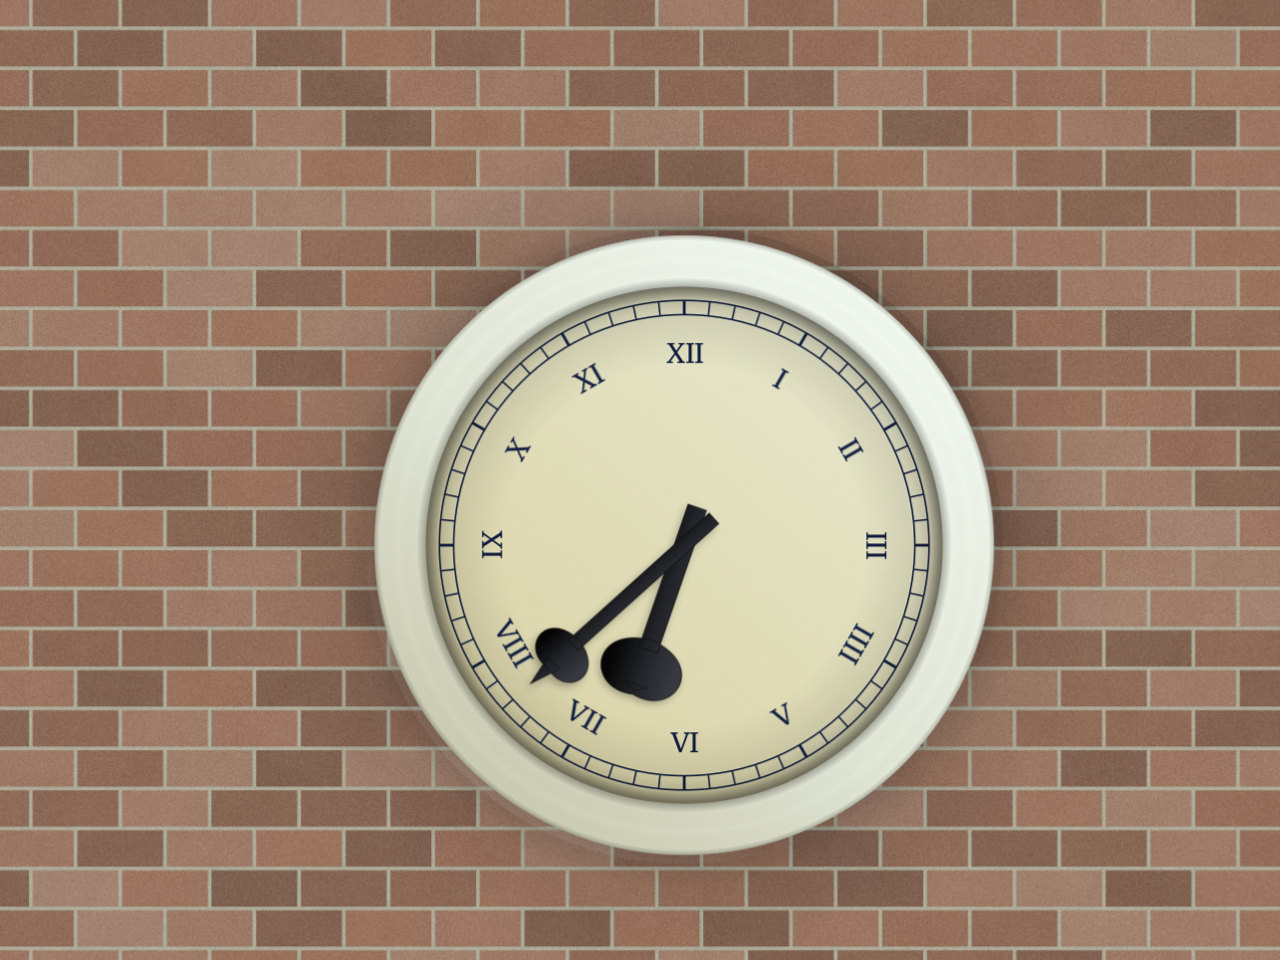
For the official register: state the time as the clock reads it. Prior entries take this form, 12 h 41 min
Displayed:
6 h 38 min
